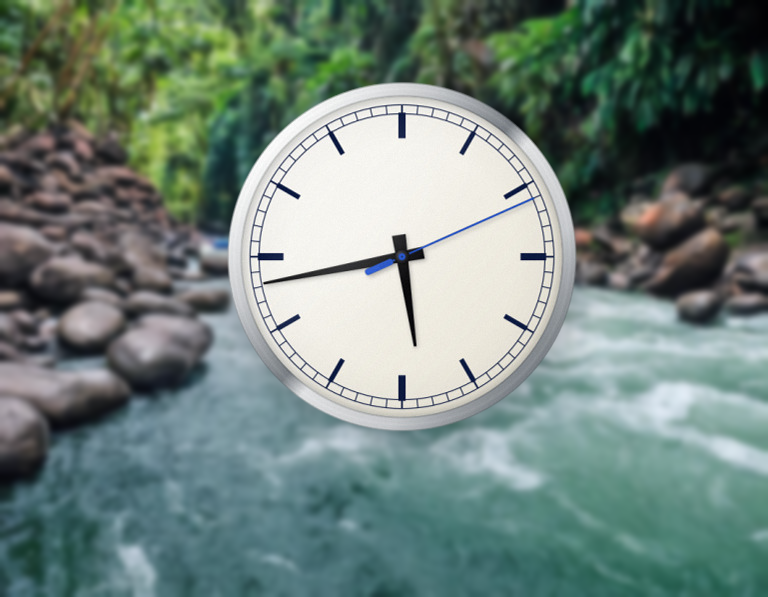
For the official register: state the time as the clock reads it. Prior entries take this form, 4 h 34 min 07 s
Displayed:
5 h 43 min 11 s
